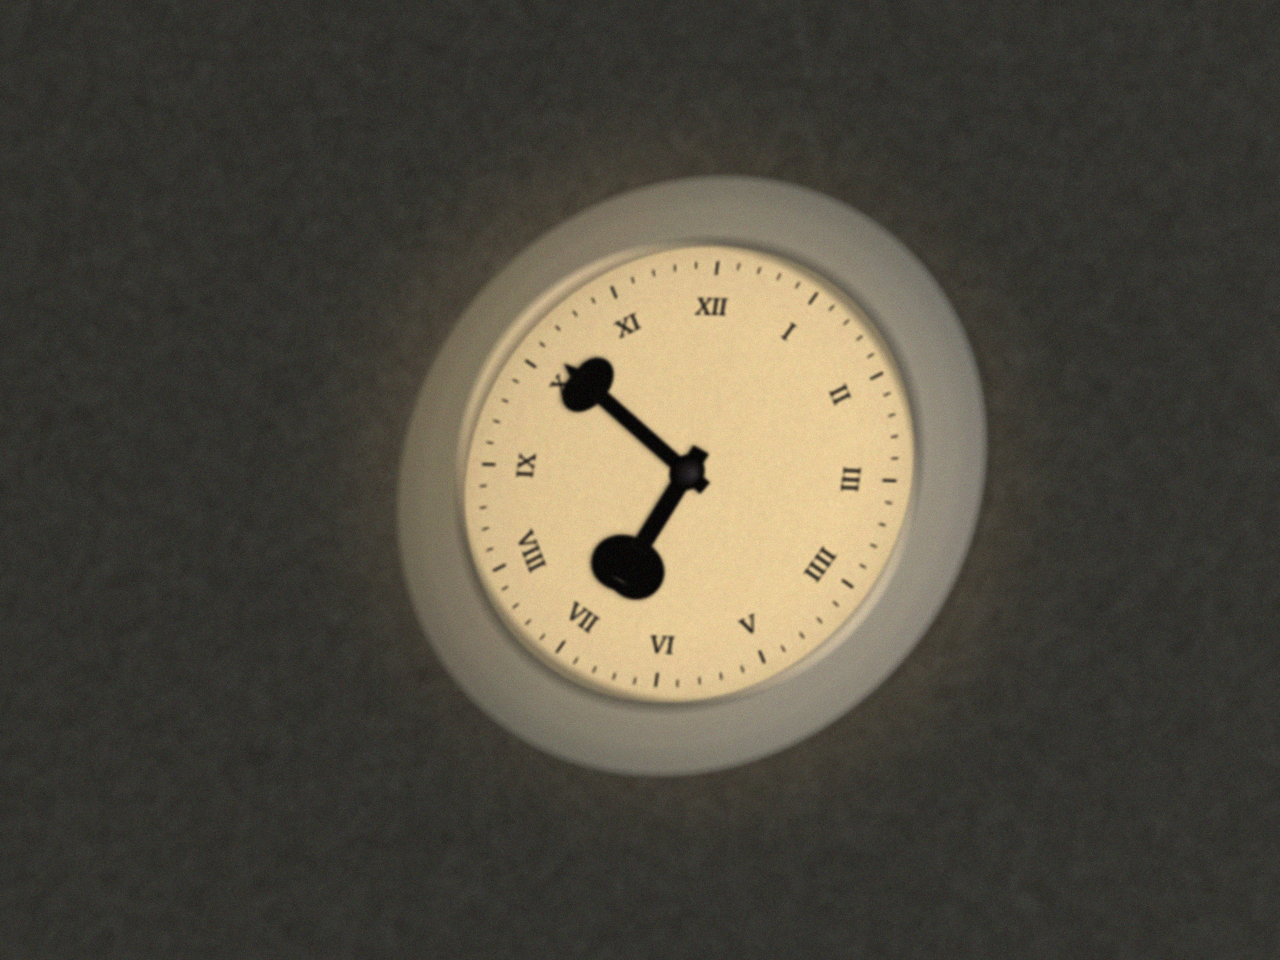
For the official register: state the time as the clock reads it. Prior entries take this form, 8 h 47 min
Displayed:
6 h 51 min
